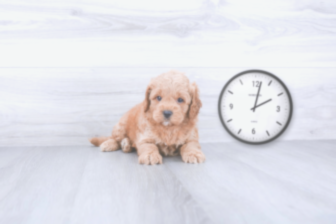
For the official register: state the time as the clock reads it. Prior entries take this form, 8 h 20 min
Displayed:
2 h 02 min
